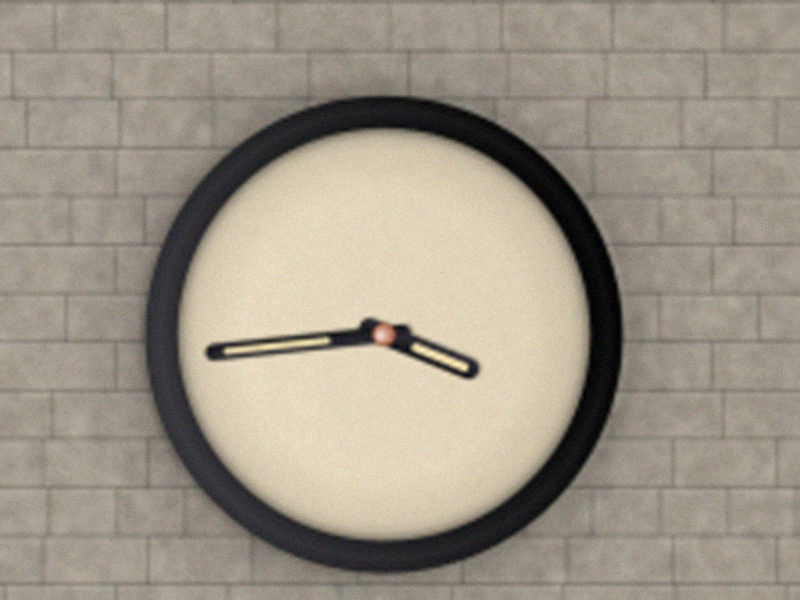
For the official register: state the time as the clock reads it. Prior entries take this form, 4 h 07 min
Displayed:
3 h 44 min
